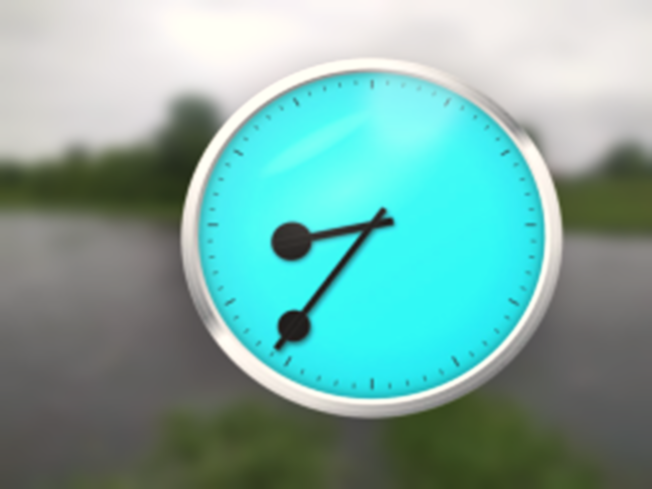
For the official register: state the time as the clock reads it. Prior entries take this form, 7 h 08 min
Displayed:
8 h 36 min
